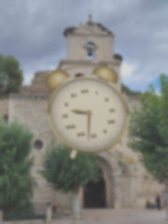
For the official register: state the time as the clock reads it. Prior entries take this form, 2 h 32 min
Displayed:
9 h 32 min
